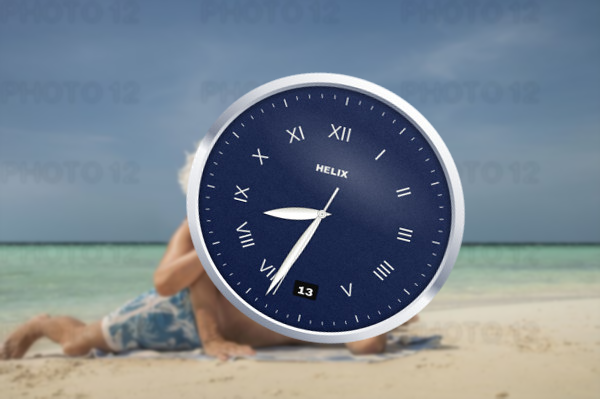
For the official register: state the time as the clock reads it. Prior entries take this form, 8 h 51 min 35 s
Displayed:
8 h 33 min 33 s
